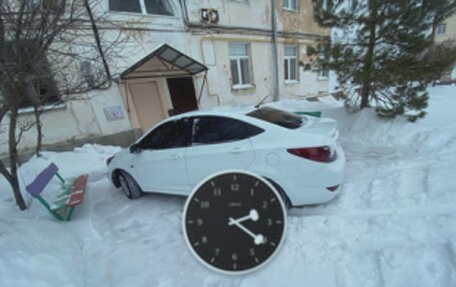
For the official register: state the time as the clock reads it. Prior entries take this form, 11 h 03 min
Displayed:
2 h 21 min
